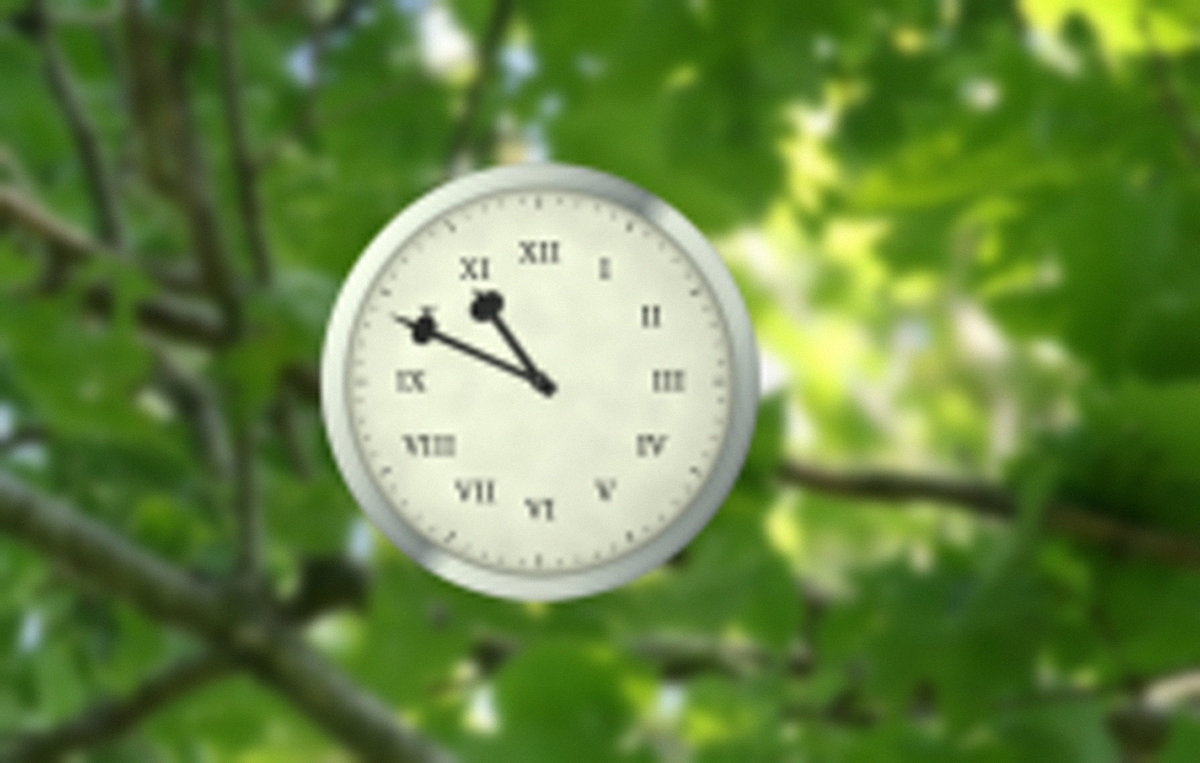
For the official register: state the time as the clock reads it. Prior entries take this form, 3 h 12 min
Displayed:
10 h 49 min
